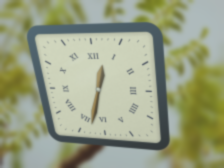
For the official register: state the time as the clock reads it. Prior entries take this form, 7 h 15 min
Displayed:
12 h 33 min
